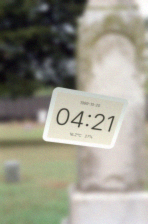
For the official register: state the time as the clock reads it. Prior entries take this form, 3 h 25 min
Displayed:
4 h 21 min
